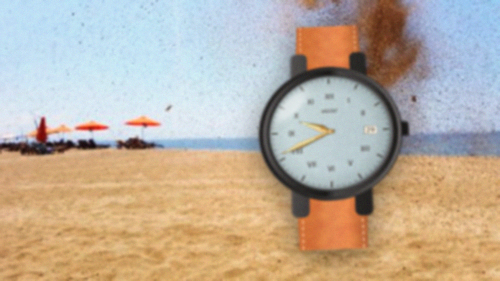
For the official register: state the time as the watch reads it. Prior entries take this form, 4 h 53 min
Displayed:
9 h 41 min
